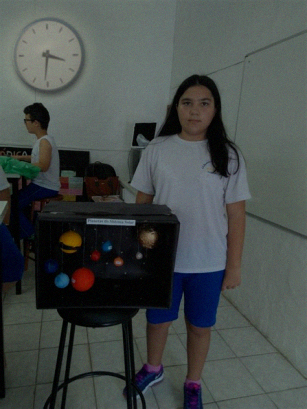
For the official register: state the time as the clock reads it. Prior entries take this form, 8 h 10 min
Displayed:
3 h 31 min
